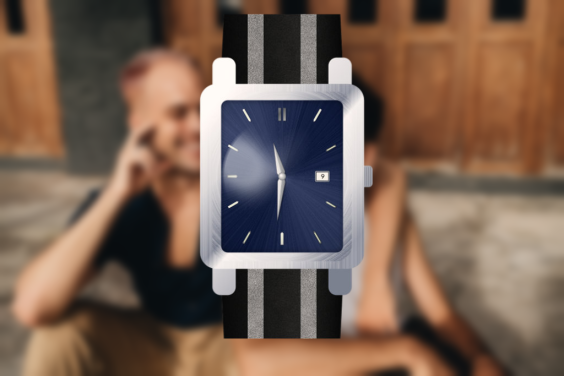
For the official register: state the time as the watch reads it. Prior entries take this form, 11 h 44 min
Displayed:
11 h 31 min
